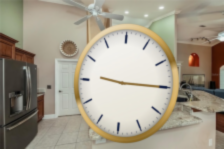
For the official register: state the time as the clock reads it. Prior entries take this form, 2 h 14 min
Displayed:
9 h 15 min
